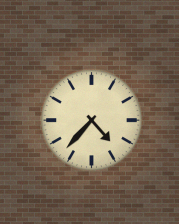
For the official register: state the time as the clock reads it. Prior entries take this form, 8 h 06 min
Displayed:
4 h 37 min
